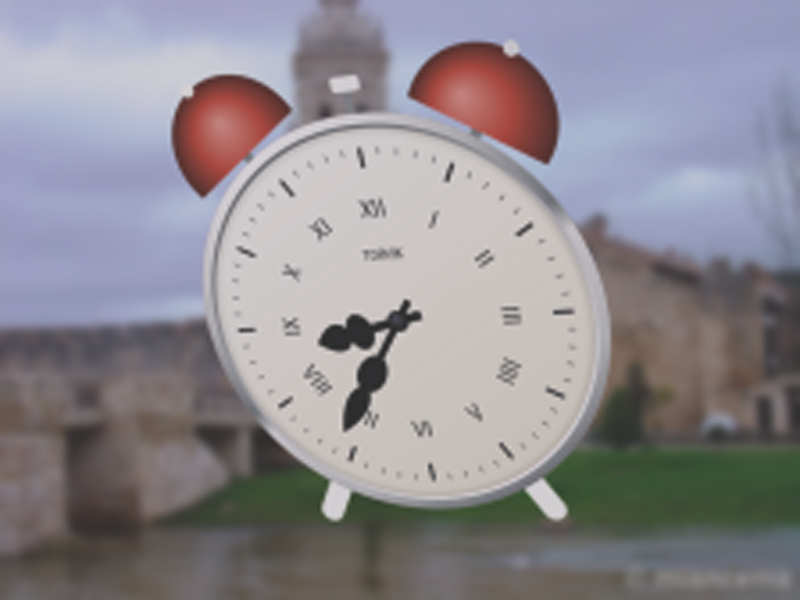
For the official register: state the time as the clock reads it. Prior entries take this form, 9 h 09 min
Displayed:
8 h 36 min
